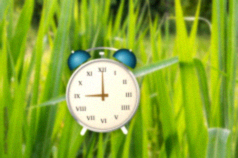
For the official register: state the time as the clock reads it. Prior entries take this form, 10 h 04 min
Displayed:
9 h 00 min
